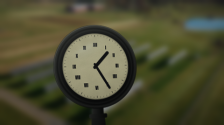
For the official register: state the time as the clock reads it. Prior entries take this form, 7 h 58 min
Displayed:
1 h 25 min
